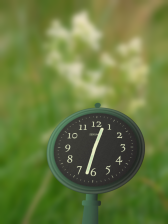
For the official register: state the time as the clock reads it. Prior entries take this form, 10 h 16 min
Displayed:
12 h 32 min
